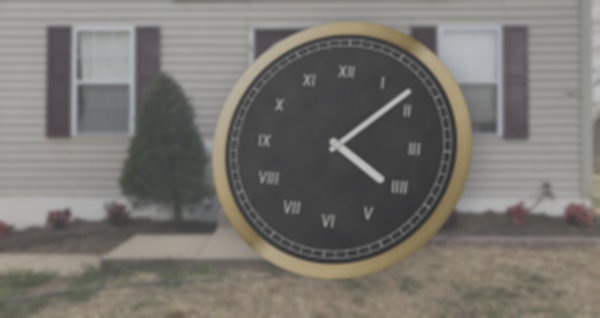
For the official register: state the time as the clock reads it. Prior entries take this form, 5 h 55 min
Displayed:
4 h 08 min
